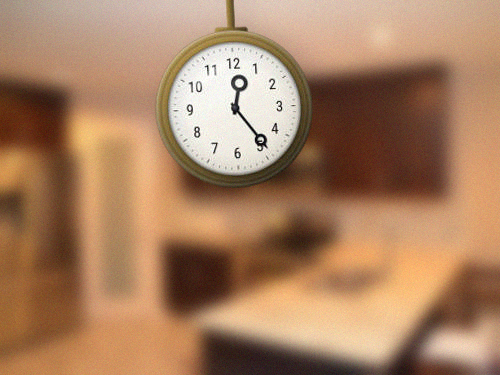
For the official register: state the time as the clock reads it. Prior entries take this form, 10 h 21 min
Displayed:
12 h 24 min
